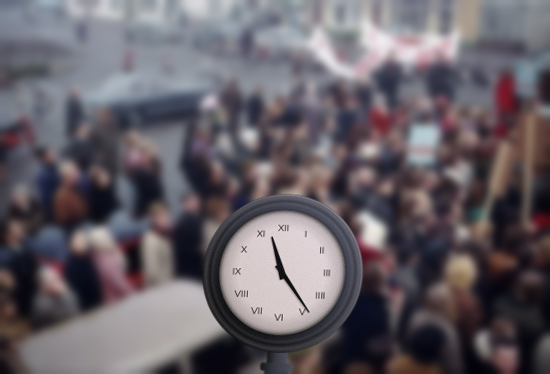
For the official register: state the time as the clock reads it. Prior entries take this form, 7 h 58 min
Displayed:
11 h 24 min
